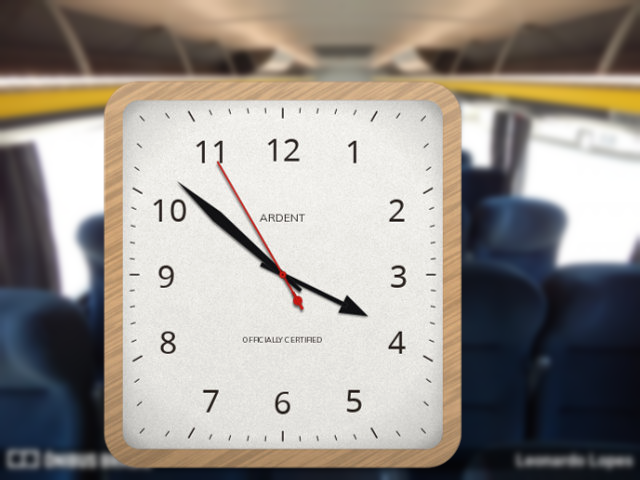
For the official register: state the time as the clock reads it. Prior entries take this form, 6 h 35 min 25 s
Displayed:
3 h 51 min 55 s
